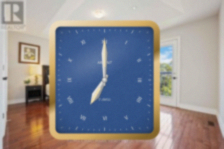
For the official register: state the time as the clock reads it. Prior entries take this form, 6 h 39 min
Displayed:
7 h 00 min
